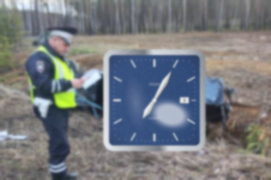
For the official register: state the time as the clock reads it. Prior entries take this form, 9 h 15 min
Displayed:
7 h 05 min
